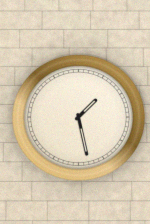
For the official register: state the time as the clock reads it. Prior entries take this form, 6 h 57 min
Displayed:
1 h 28 min
